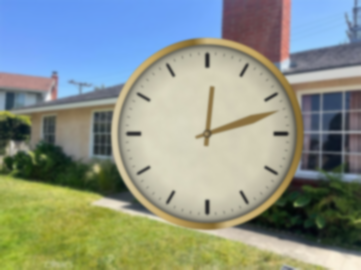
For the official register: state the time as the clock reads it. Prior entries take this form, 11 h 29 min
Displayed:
12 h 12 min
